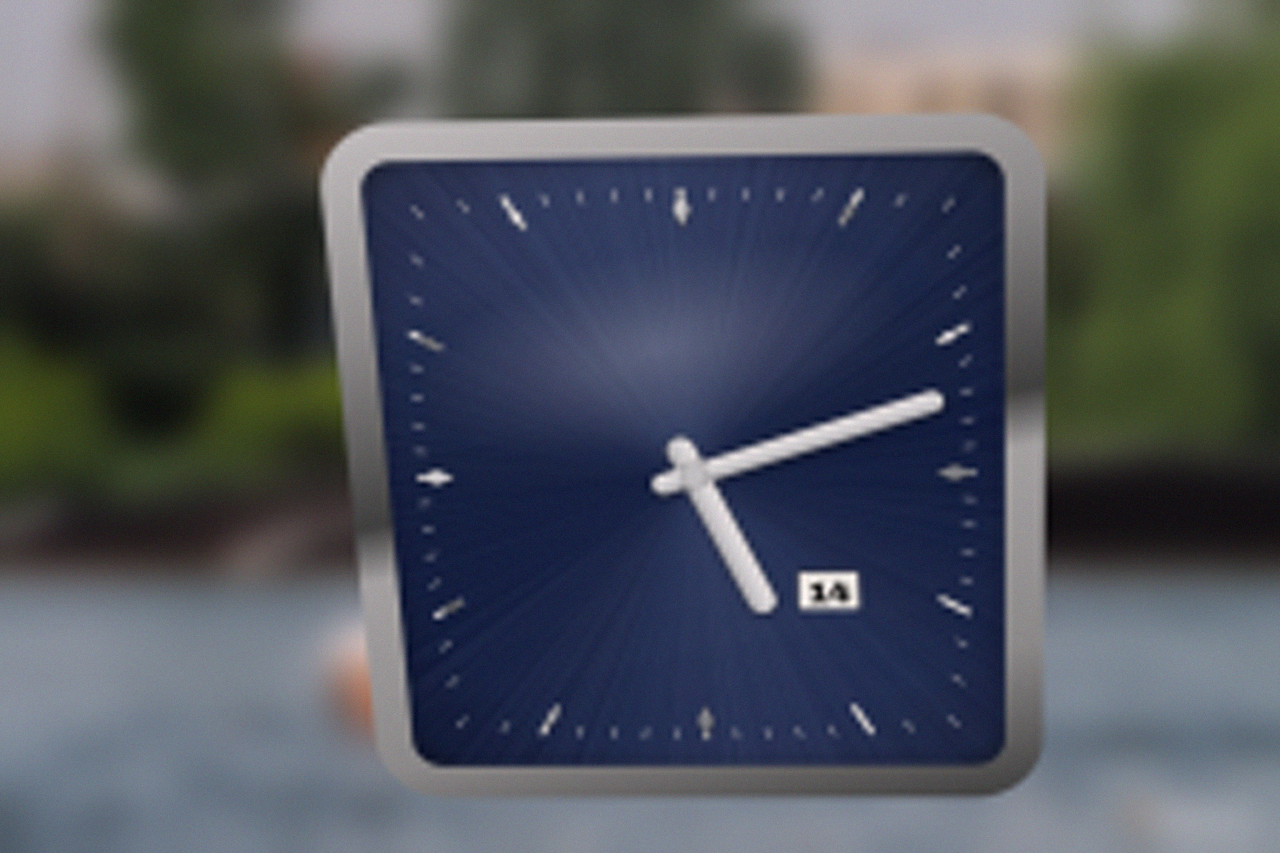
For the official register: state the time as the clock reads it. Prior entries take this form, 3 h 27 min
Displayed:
5 h 12 min
